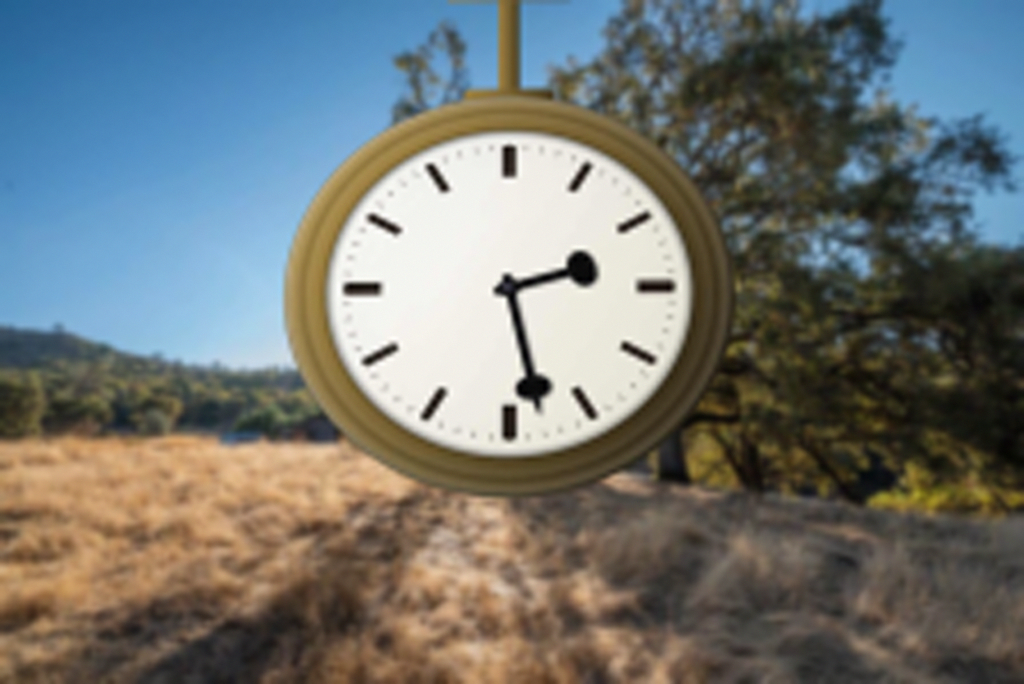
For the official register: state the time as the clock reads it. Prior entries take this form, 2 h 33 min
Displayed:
2 h 28 min
